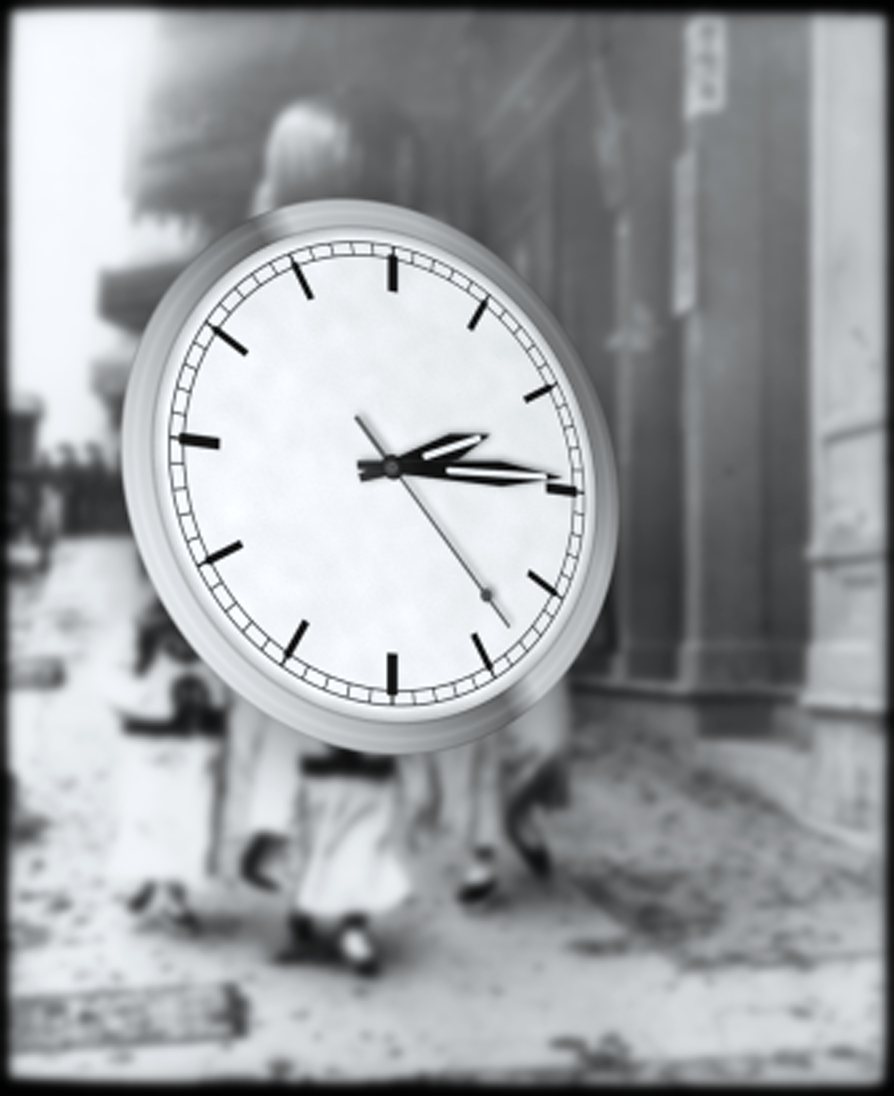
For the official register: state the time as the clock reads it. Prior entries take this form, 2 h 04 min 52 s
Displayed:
2 h 14 min 23 s
